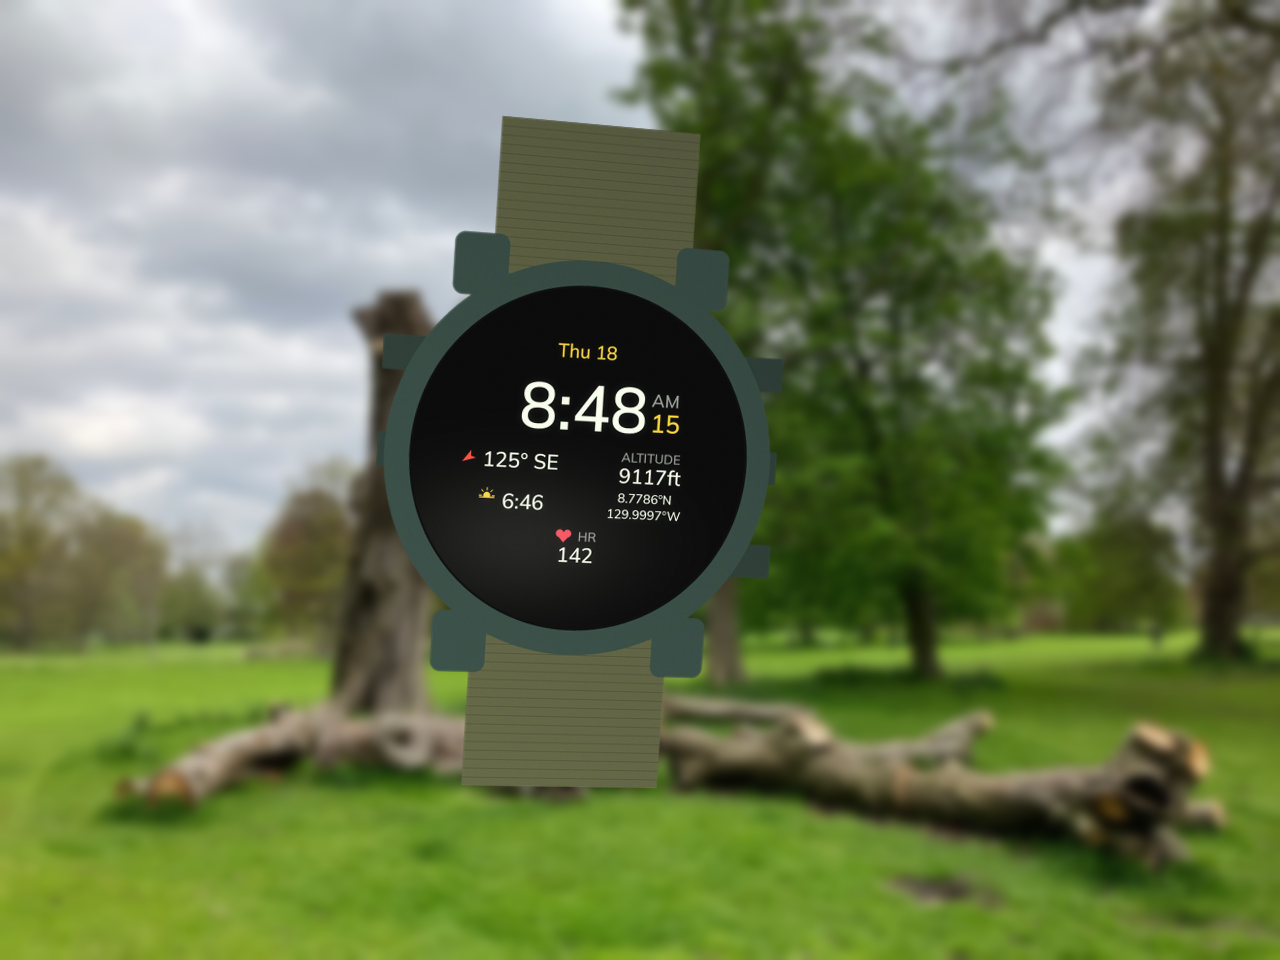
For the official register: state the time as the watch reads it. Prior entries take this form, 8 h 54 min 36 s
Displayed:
8 h 48 min 15 s
